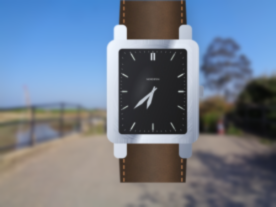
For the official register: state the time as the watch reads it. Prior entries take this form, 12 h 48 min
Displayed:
6 h 38 min
